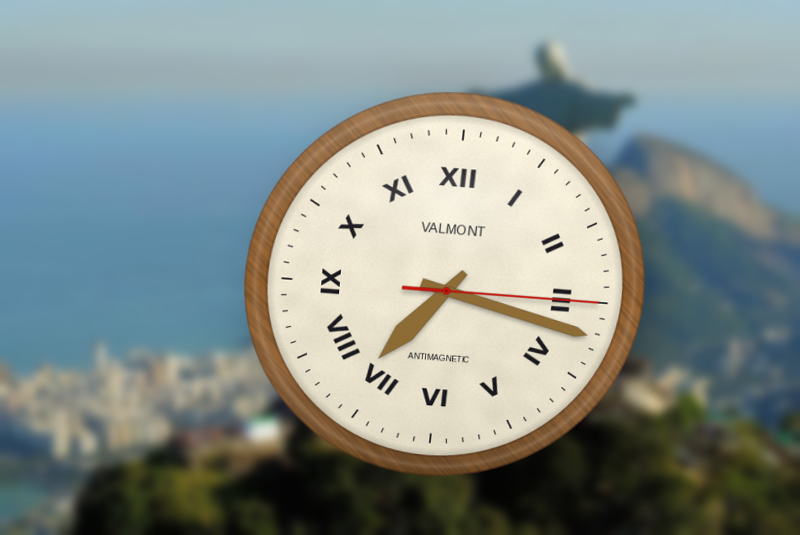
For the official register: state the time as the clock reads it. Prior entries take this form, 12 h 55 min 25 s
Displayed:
7 h 17 min 15 s
